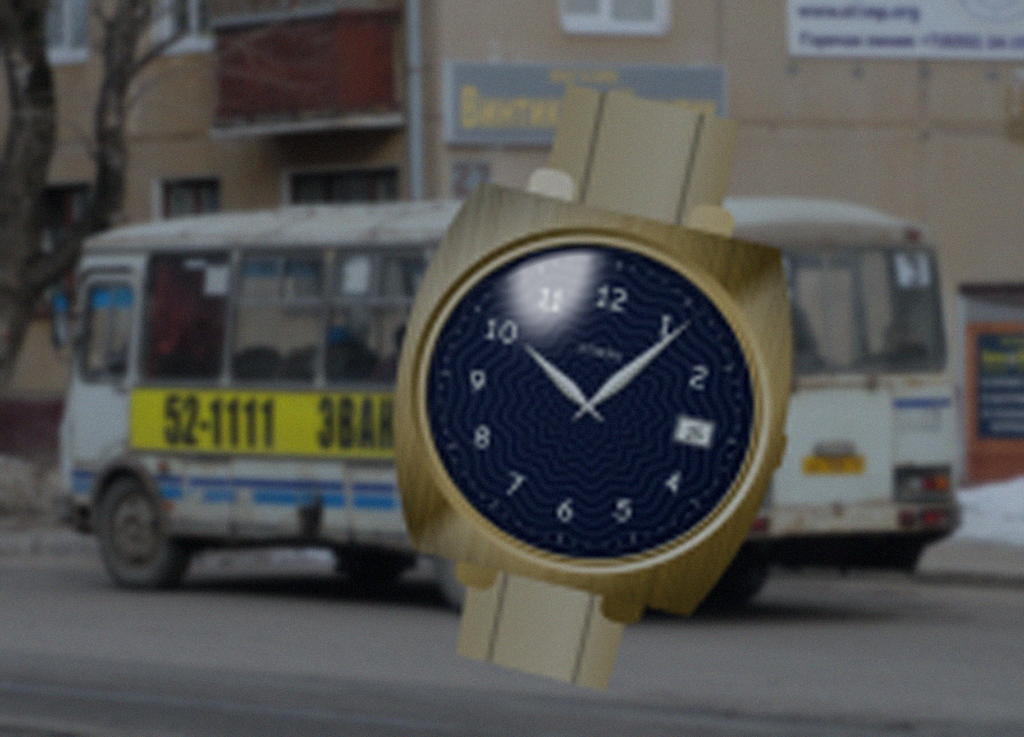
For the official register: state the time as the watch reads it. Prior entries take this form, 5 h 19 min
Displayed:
10 h 06 min
